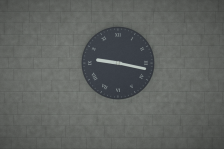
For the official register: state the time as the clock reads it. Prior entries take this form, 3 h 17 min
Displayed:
9 h 17 min
